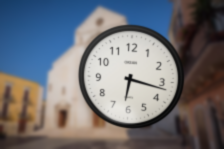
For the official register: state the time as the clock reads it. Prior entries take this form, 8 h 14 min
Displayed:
6 h 17 min
